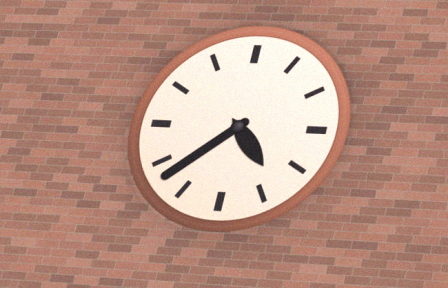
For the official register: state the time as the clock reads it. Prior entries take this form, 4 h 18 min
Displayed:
4 h 38 min
